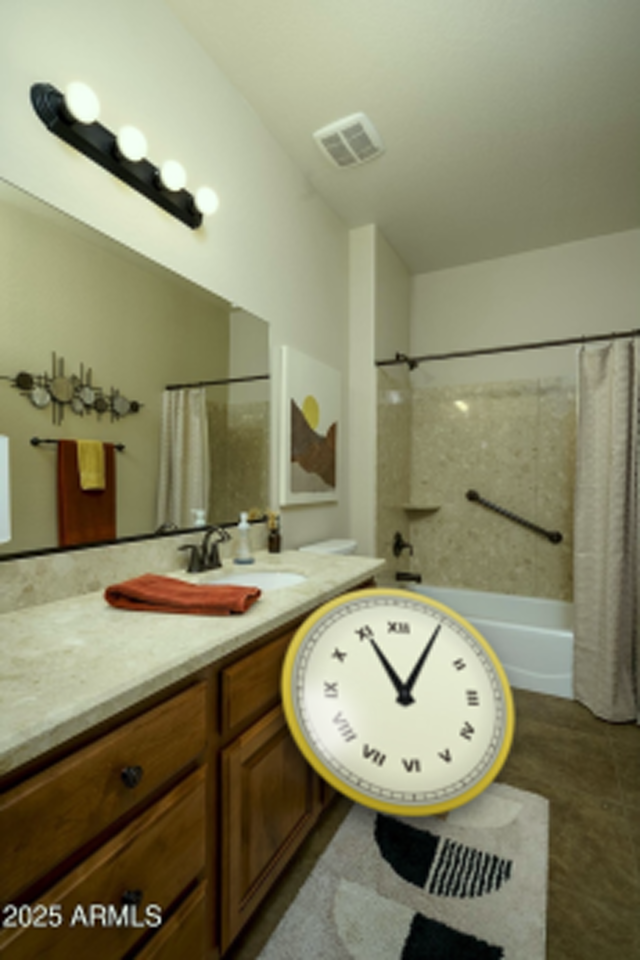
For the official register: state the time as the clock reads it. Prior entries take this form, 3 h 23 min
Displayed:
11 h 05 min
